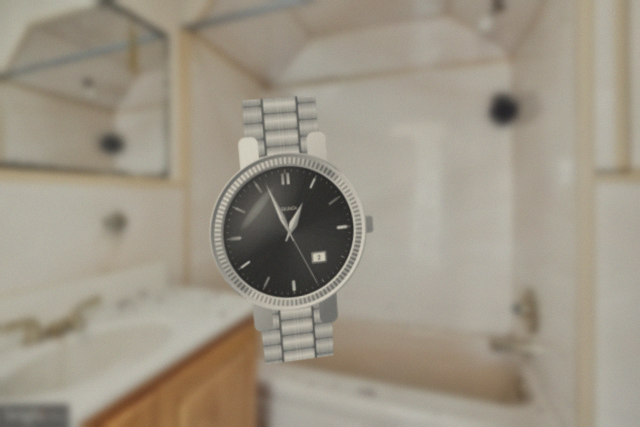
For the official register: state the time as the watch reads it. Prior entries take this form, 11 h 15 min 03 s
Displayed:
12 h 56 min 26 s
